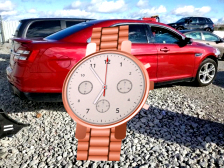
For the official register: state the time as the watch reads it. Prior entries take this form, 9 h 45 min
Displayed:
6 h 54 min
